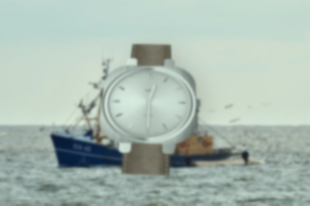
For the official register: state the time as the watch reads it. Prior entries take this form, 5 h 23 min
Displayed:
12 h 30 min
